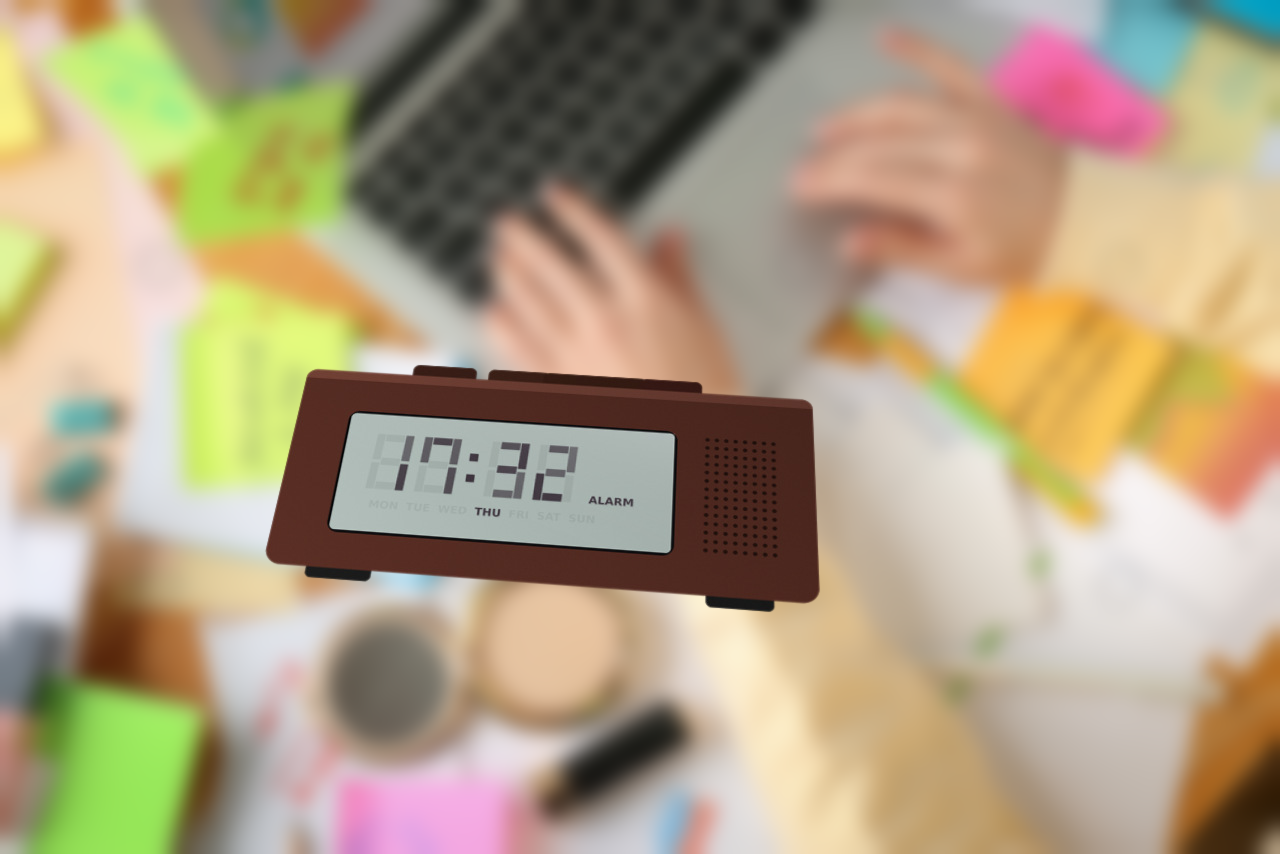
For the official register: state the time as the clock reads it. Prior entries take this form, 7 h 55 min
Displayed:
17 h 32 min
